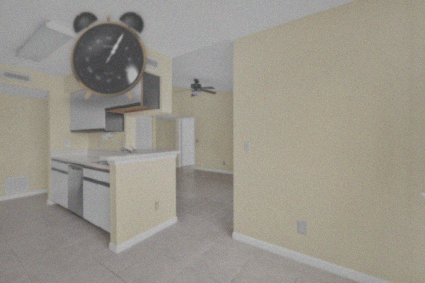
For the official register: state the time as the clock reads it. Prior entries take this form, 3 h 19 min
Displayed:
1 h 05 min
